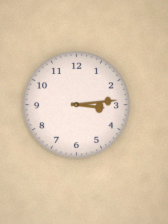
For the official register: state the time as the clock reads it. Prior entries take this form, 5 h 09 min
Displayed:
3 h 14 min
